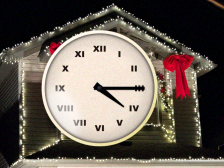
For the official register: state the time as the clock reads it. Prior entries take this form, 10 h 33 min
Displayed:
4 h 15 min
